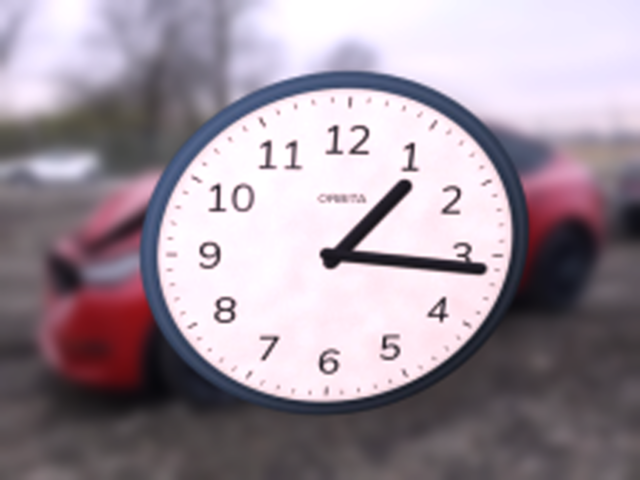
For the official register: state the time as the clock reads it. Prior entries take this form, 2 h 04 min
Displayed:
1 h 16 min
